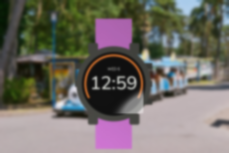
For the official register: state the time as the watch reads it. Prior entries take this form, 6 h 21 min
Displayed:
12 h 59 min
